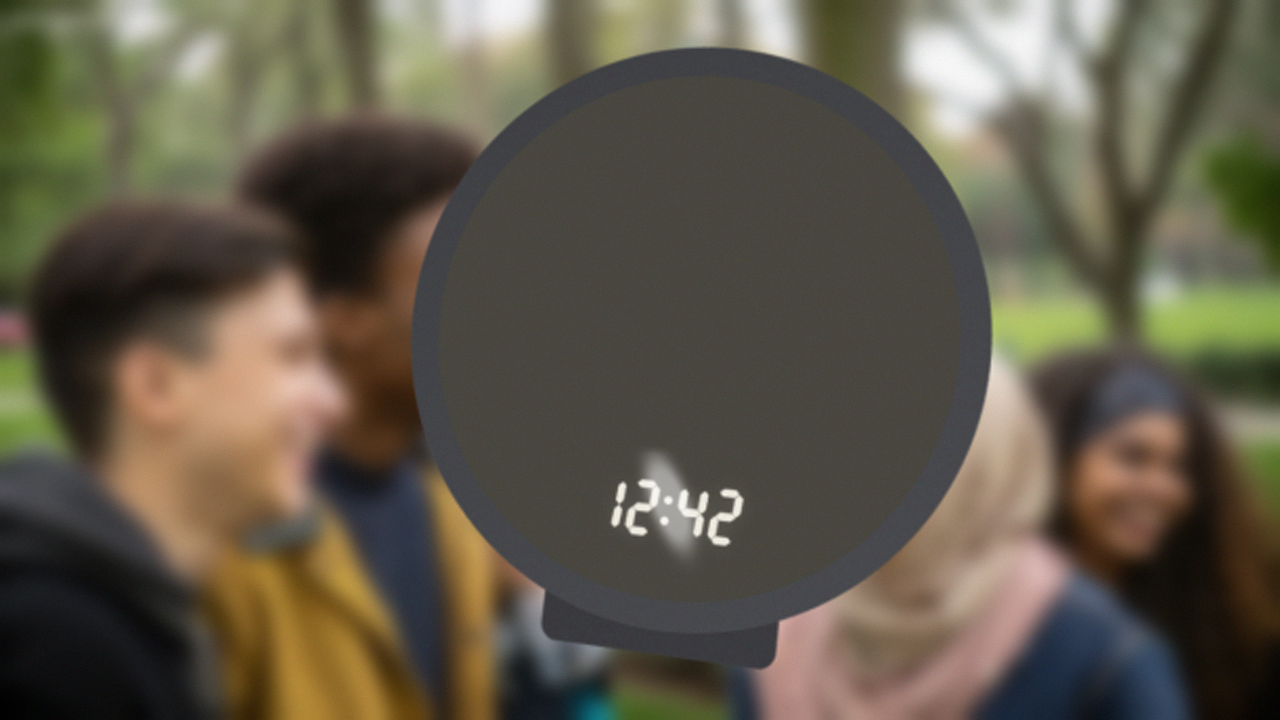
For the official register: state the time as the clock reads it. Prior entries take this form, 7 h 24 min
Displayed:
12 h 42 min
